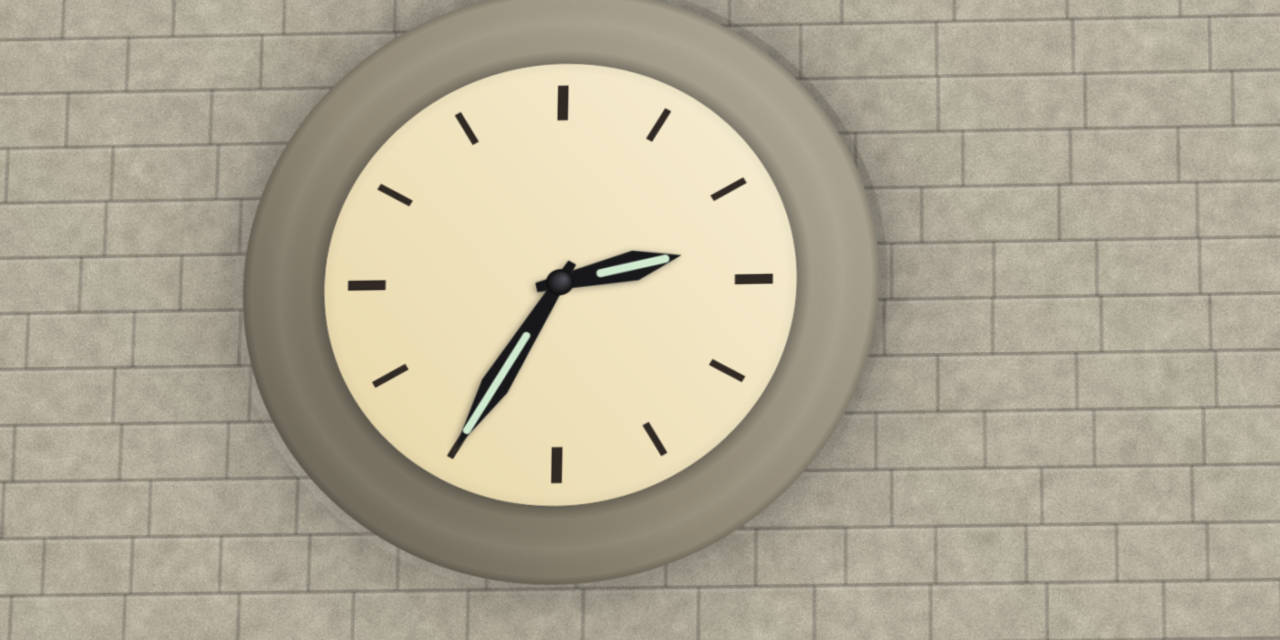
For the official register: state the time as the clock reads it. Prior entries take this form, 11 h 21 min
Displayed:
2 h 35 min
